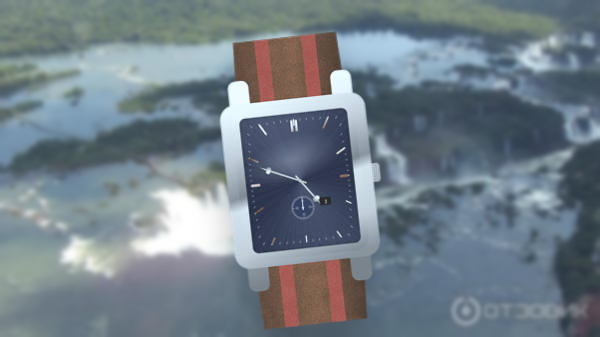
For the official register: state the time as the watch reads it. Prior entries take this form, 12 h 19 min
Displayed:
4 h 49 min
